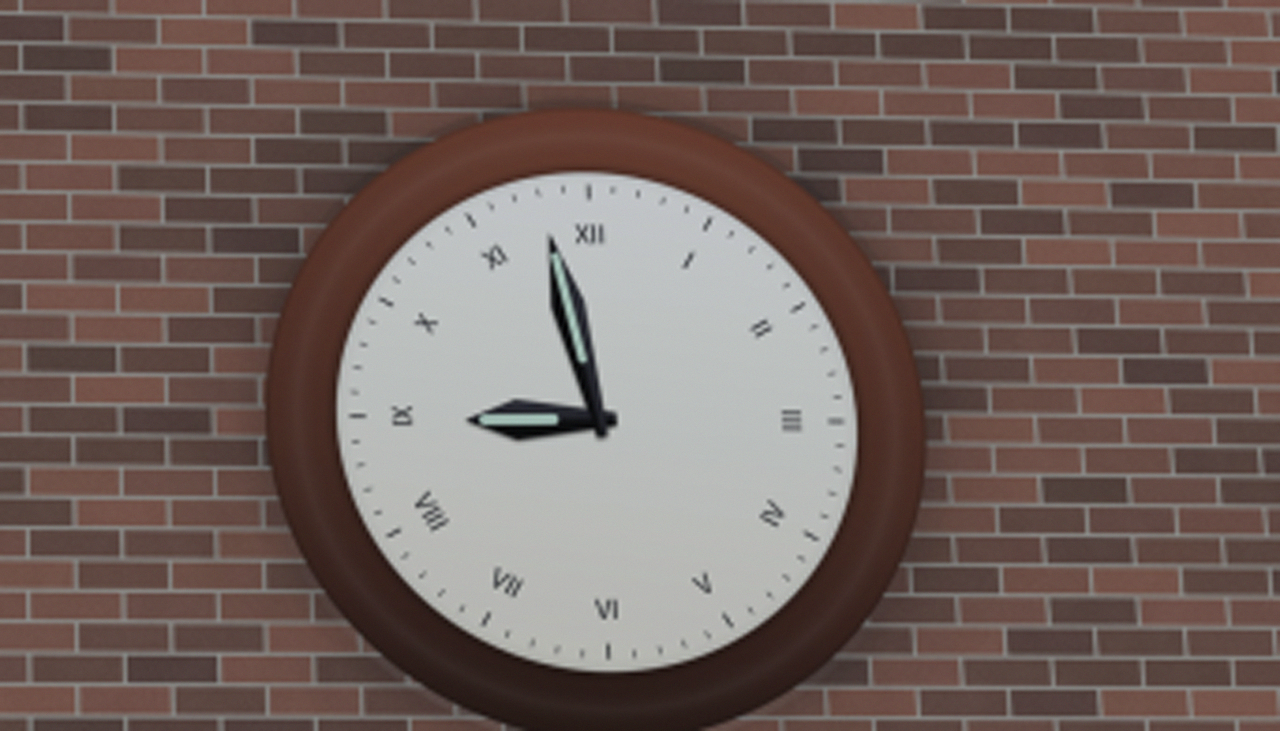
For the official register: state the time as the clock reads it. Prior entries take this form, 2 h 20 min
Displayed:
8 h 58 min
